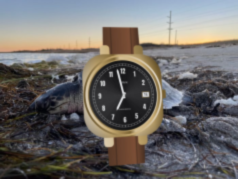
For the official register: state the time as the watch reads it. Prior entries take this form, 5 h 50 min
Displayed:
6 h 58 min
